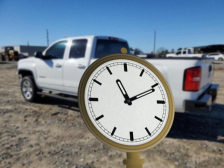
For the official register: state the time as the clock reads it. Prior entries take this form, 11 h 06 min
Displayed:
11 h 11 min
